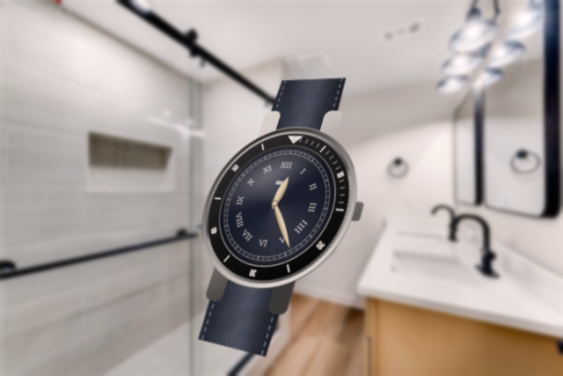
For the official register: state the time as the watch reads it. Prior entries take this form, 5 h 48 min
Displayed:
12 h 24 min
